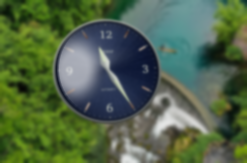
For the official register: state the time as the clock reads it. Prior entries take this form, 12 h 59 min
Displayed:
11 h 25 min
